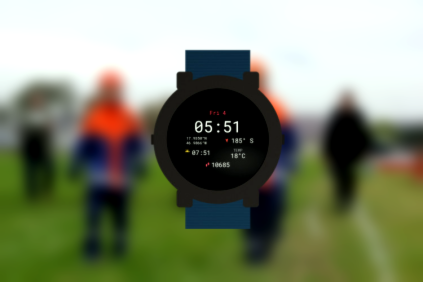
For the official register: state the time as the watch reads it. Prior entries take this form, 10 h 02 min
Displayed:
5 h 51 min
